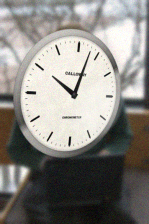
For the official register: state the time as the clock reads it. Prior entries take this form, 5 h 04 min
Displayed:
10 h 03 min
